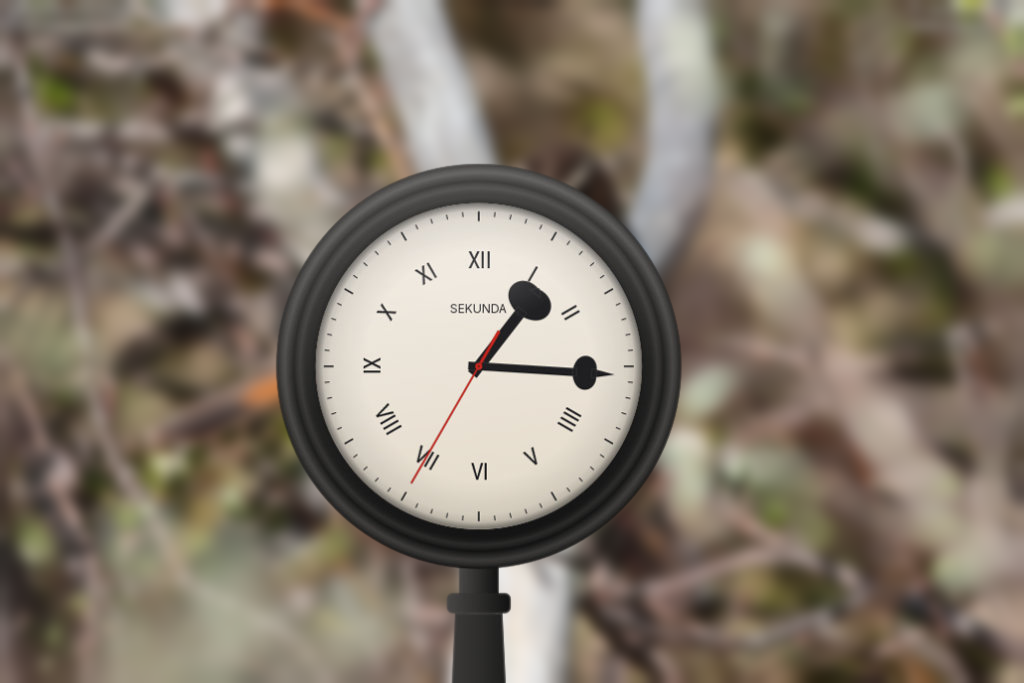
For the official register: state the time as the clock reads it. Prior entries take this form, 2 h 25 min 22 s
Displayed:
1 h 15 min 35 s
